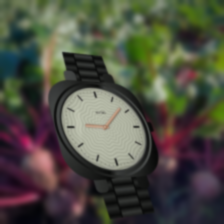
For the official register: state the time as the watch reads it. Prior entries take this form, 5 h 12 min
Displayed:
9 h 08 min
